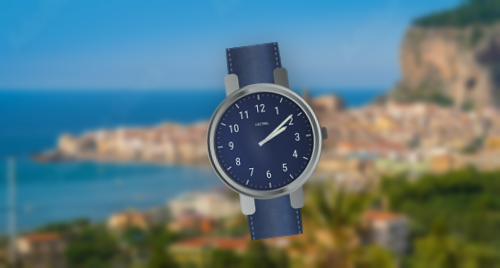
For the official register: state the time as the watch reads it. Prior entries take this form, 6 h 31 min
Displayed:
2 h 09 min
